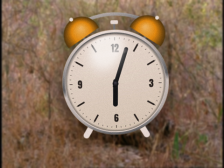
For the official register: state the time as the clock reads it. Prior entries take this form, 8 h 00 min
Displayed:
6 h 03 min
